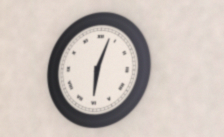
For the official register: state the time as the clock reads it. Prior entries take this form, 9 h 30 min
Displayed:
6 h 03 min
